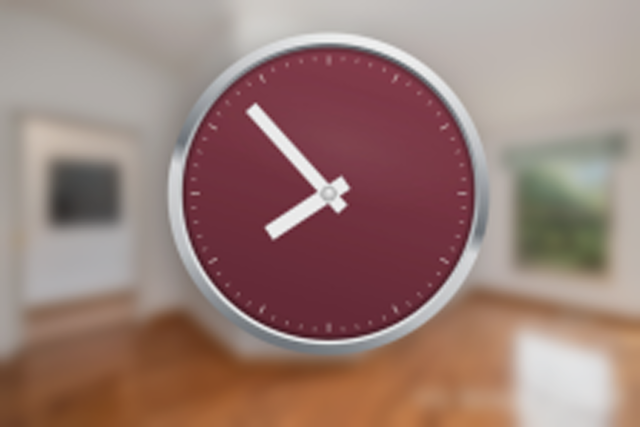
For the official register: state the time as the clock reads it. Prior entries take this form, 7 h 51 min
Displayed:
7 h 53 min
